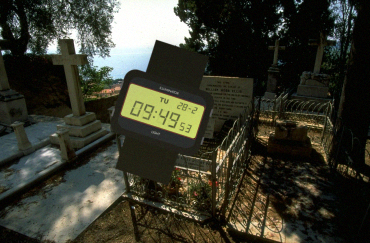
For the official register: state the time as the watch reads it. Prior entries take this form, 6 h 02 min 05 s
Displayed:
9 h 49 min 53 s
